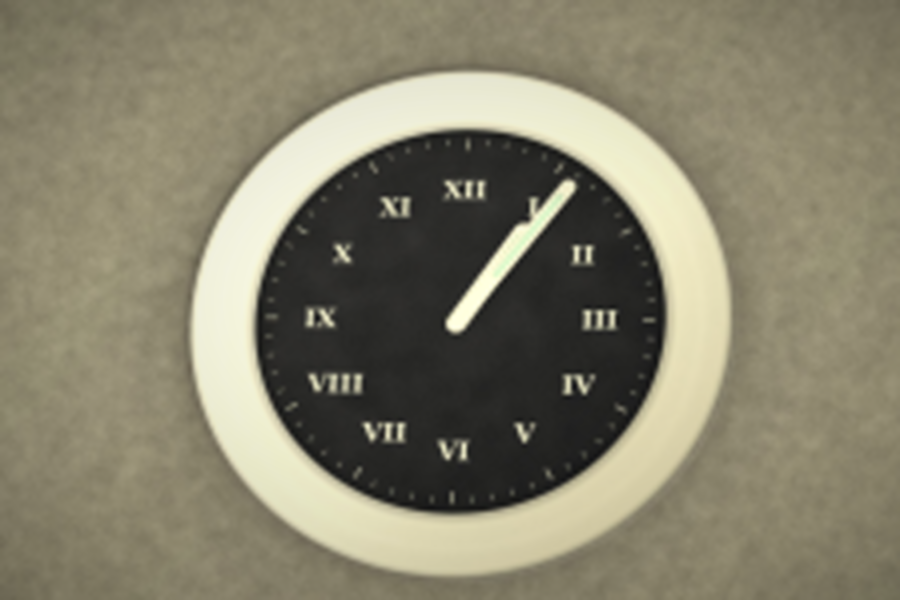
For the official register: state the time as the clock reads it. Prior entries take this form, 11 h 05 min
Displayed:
1 h 06 min
